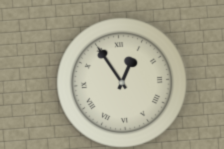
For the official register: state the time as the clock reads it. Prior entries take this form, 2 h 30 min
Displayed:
12 h 55 min
